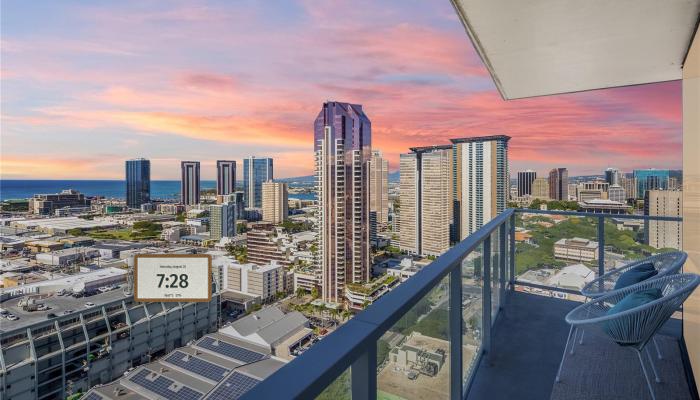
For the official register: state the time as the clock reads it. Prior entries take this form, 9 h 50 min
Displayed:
7 h 28 min
